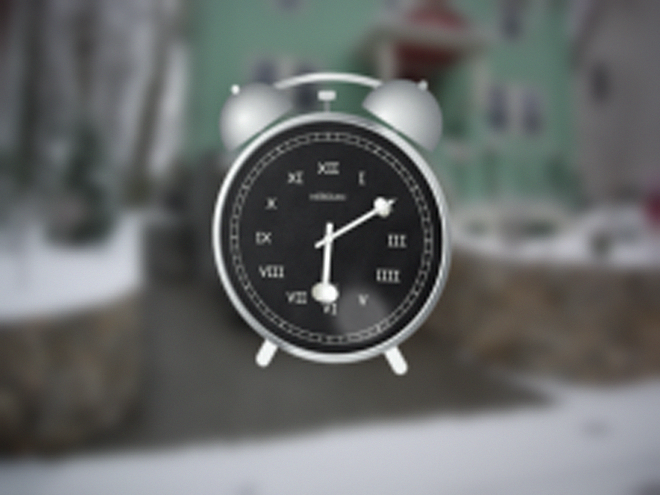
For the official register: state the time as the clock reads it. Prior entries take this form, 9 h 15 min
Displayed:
6 h 10 min
